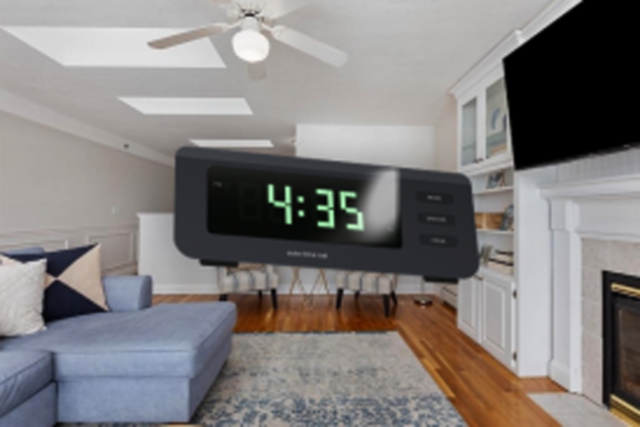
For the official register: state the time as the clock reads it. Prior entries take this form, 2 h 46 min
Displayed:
4 h 35 min
